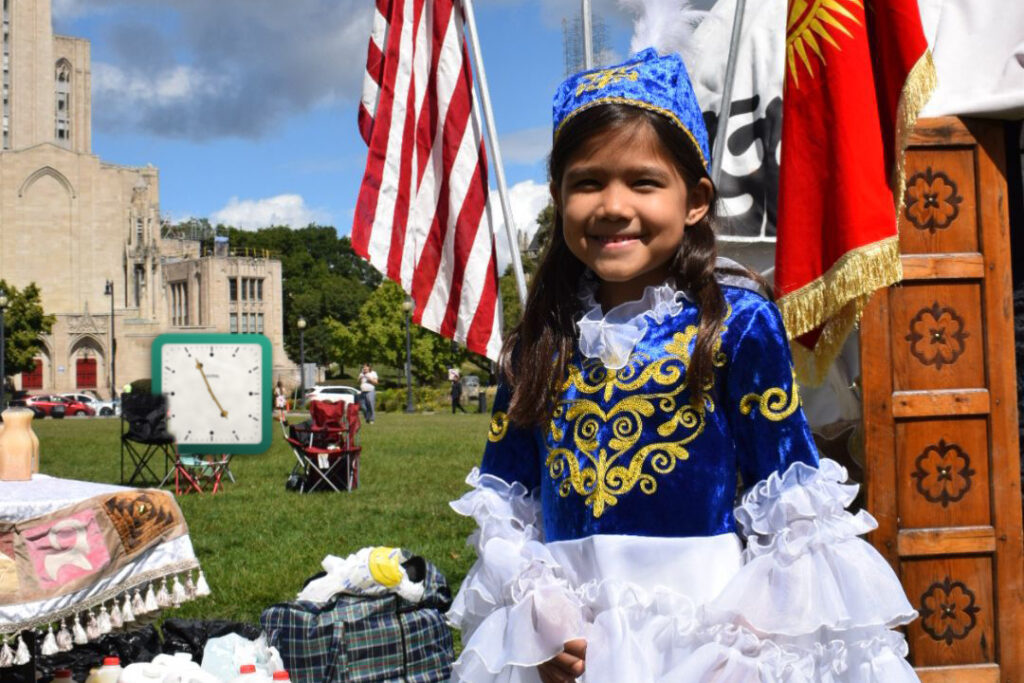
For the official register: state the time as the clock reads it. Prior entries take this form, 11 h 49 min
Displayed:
4 h 56 min
